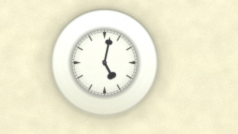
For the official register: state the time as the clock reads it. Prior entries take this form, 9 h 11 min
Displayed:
5 h 02 min
